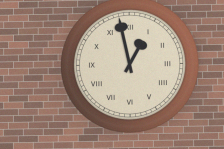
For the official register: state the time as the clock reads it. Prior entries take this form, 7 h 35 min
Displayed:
12 h 58 min
